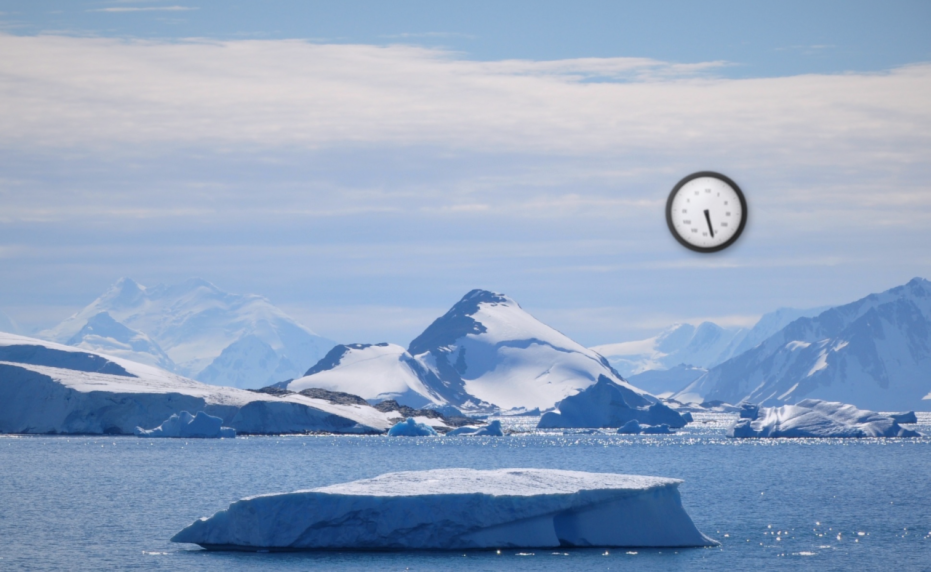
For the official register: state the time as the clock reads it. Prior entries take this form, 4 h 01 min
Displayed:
5 h 27 min
